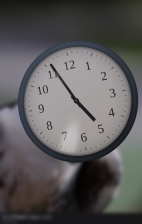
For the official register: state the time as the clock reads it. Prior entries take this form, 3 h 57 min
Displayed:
4 h 56 min
